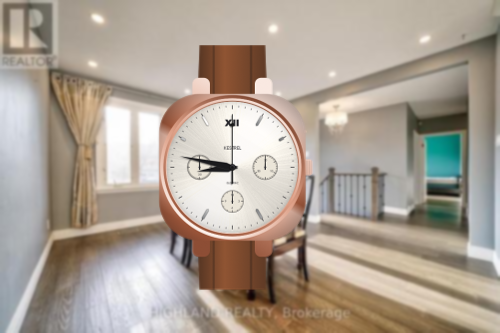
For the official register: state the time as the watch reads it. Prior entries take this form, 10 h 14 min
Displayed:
8 h 47 min
